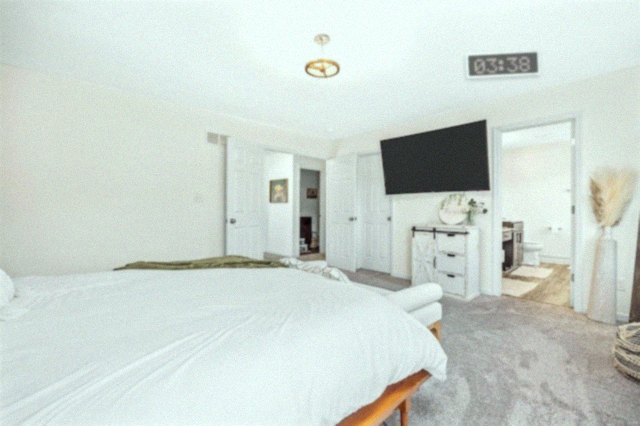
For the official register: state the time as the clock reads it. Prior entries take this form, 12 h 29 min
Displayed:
3 h 38 min
